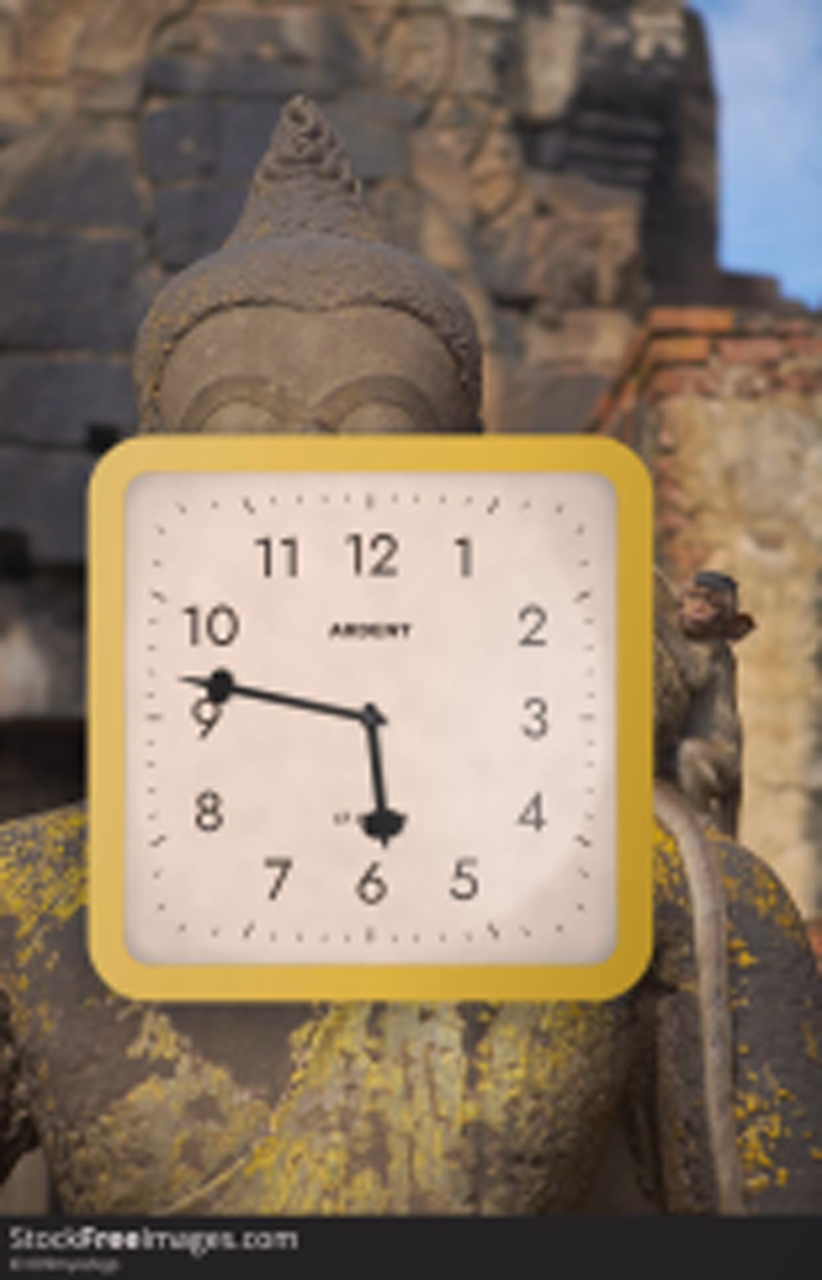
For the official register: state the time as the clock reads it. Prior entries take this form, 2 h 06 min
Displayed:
5 h 47 min
